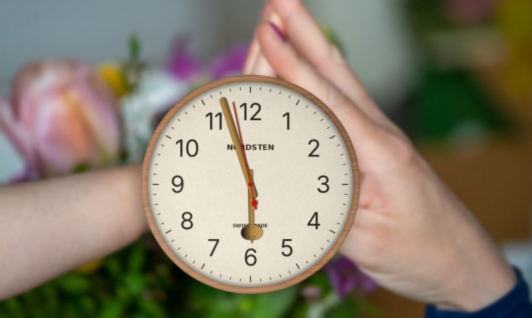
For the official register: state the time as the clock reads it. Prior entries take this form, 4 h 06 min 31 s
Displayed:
5 h 56 min 58 s
